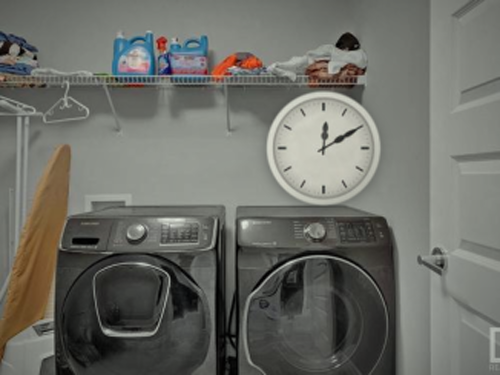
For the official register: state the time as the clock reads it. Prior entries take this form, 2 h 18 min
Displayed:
12 h 10 min
